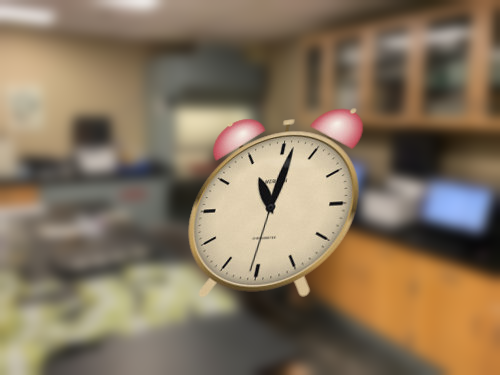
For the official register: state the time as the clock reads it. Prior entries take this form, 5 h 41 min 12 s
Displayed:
11 h 01 min 31 s
